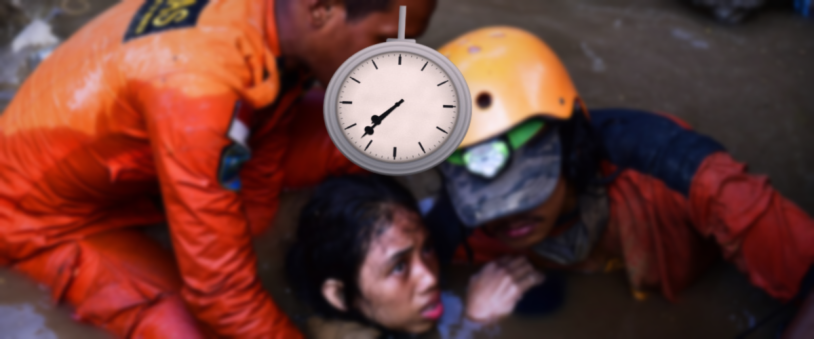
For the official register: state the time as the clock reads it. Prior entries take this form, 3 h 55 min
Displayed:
7 h 37 min
